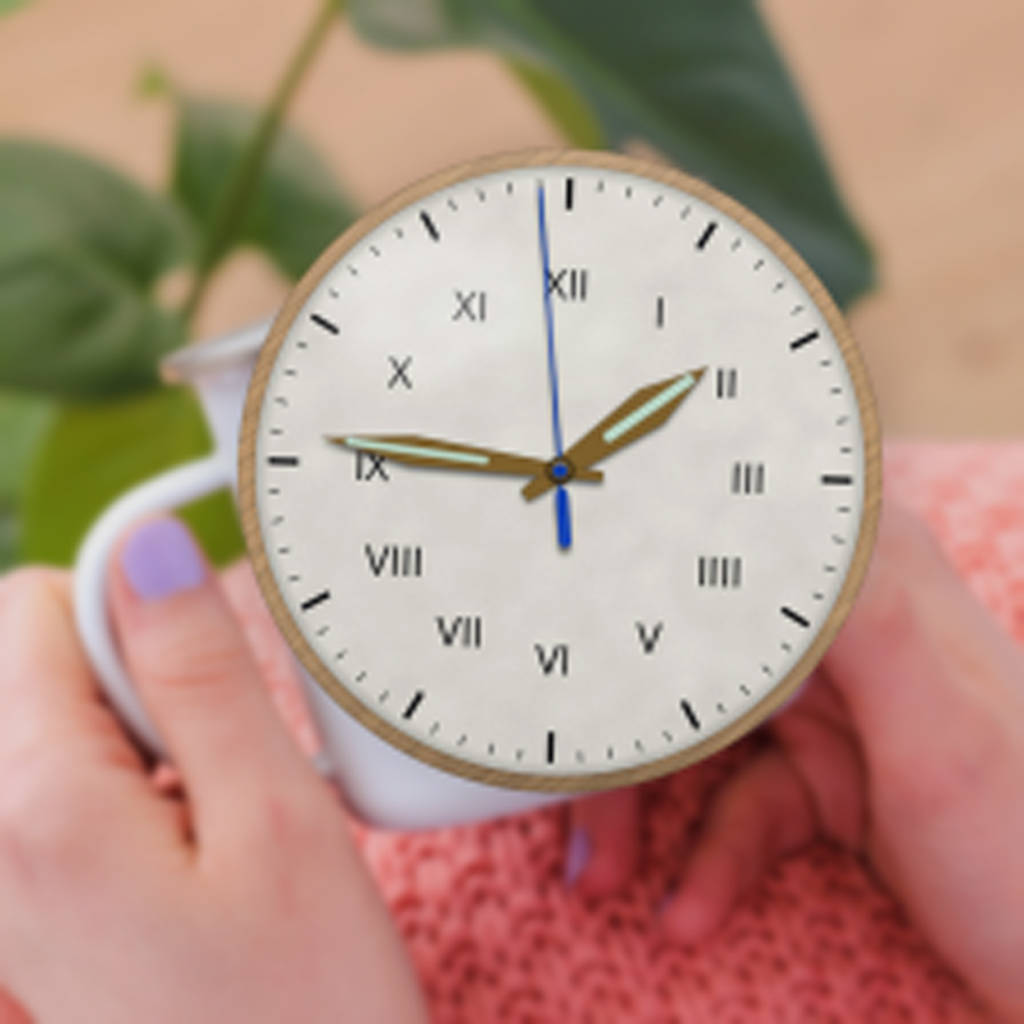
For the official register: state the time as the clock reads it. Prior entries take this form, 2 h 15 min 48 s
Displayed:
1 h 45 min 59 s
